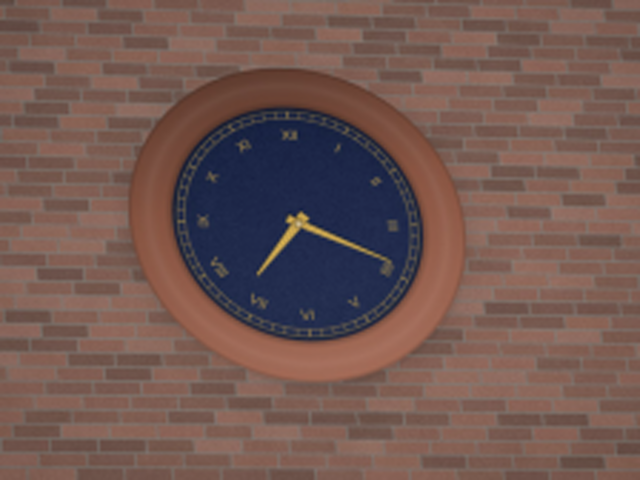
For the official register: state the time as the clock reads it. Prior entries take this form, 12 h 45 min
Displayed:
7 h 19 min
